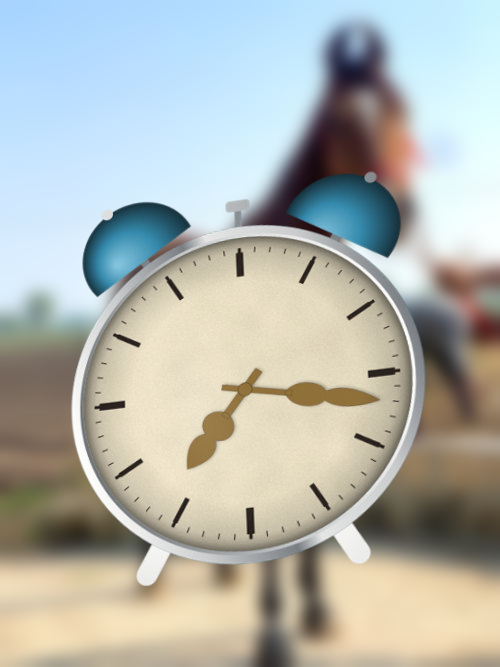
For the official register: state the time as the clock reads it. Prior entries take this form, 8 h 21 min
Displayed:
7 h 17 min
